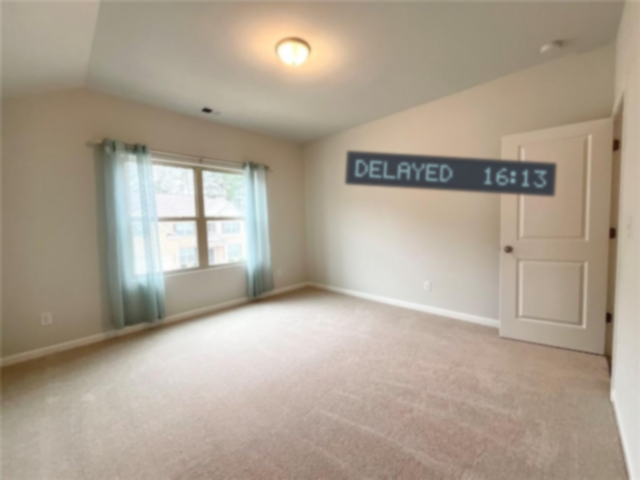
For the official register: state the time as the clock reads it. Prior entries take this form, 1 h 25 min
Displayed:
16 h 13 min
